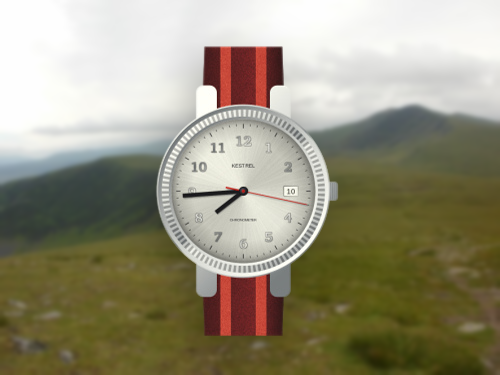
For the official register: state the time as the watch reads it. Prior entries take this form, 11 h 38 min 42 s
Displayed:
7 h 44 min 17 s
